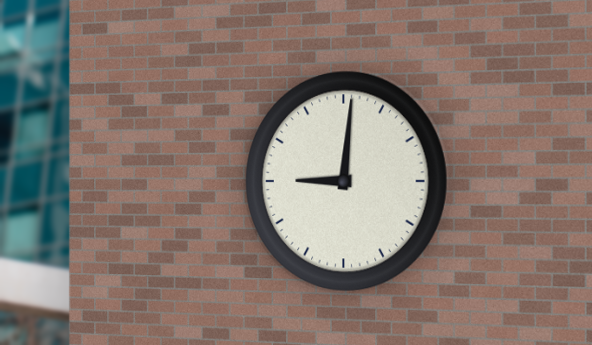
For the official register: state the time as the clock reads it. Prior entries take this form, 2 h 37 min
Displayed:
9 h 01 min
